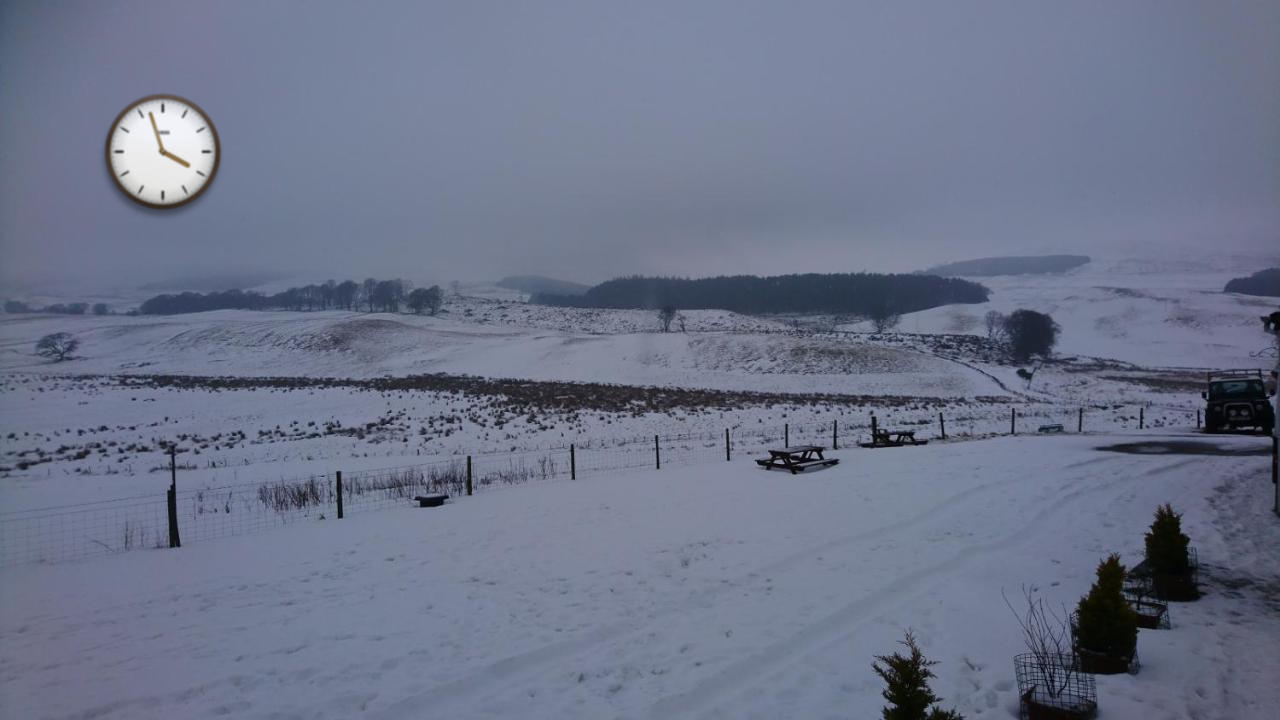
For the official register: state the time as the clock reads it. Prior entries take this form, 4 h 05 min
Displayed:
3 h 57 min
